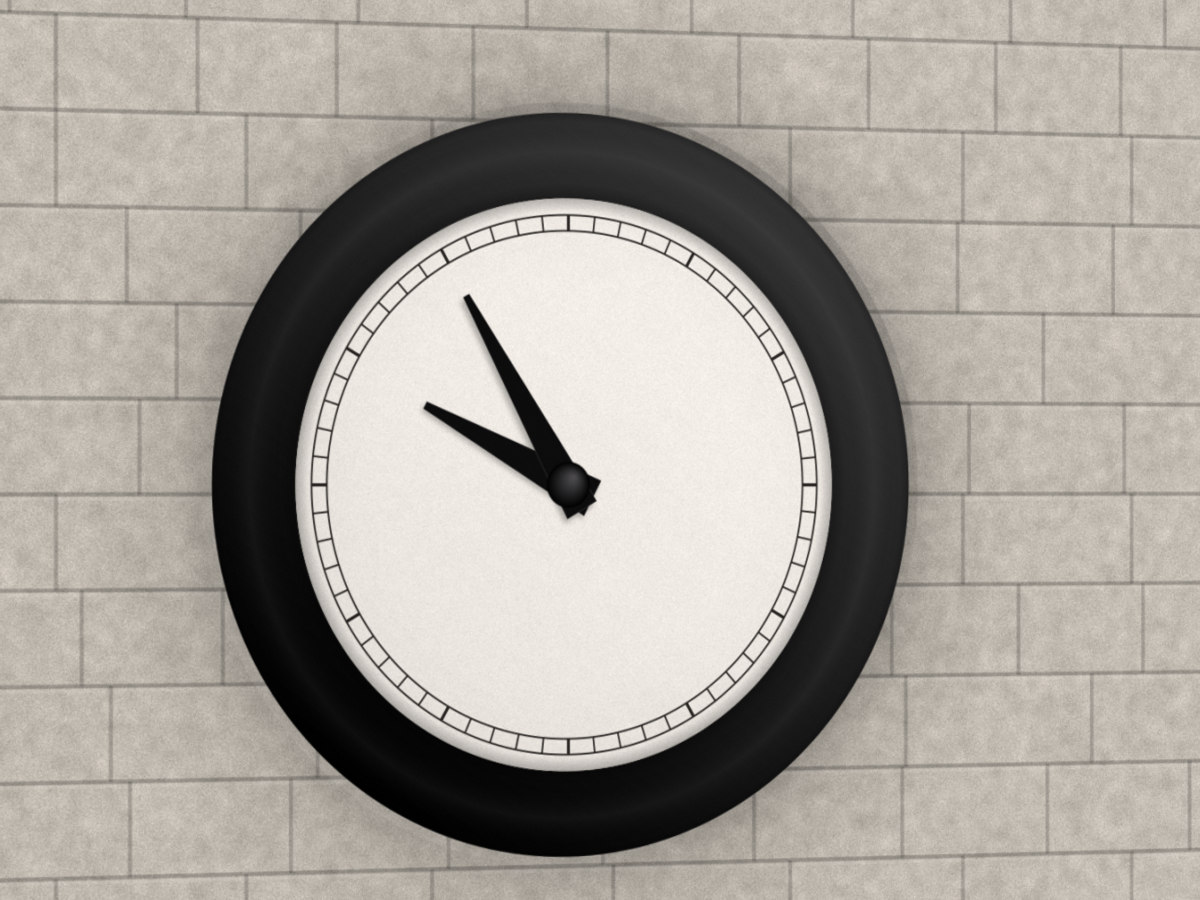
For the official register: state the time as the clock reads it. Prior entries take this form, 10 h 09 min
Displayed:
9 h 55 min
